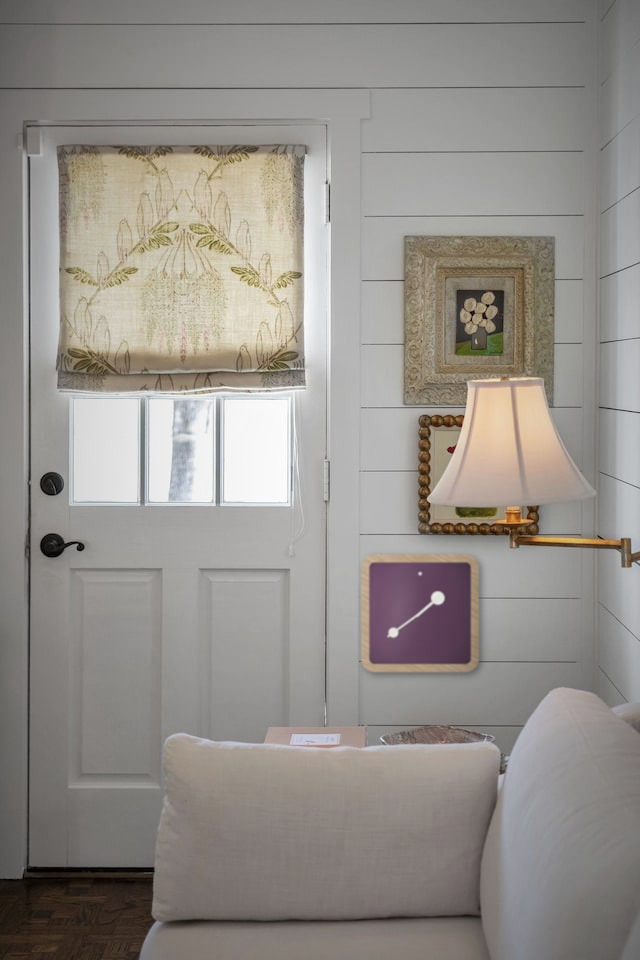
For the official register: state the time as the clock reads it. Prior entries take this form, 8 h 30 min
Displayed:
1 h 39 min
